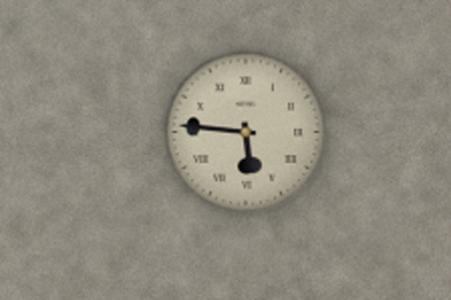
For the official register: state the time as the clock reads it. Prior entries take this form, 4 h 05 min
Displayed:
5 h 46 min
